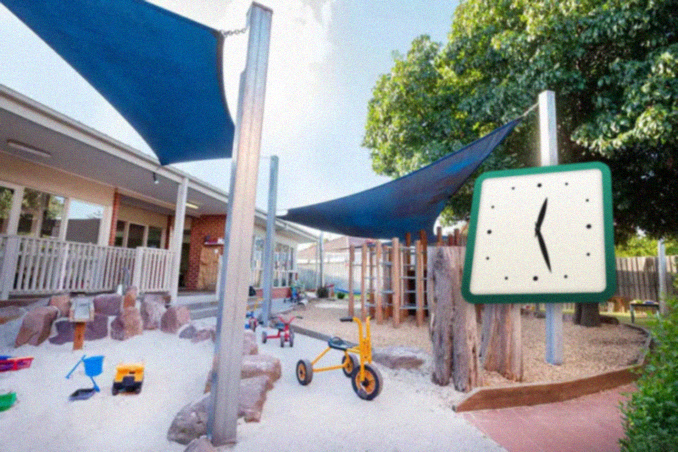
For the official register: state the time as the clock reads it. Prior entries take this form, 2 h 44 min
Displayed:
12 h 27 min
